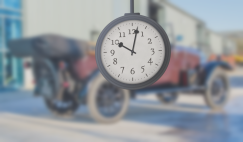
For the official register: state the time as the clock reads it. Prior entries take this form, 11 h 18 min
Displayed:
10 h 02 min
